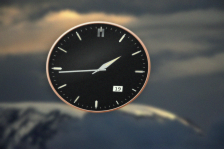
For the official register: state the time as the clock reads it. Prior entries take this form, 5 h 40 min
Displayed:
1 h 44 min
